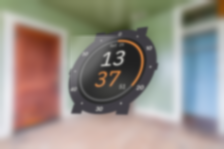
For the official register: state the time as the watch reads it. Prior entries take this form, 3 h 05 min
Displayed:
13 h 37 min
